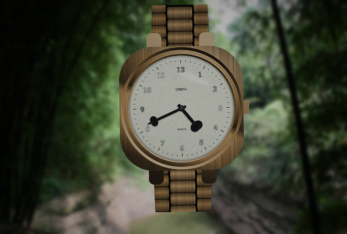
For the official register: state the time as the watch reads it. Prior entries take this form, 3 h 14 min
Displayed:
4 h 41 min
